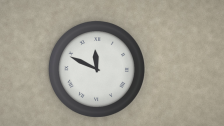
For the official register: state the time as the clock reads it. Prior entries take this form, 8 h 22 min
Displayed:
11 h 49 min
